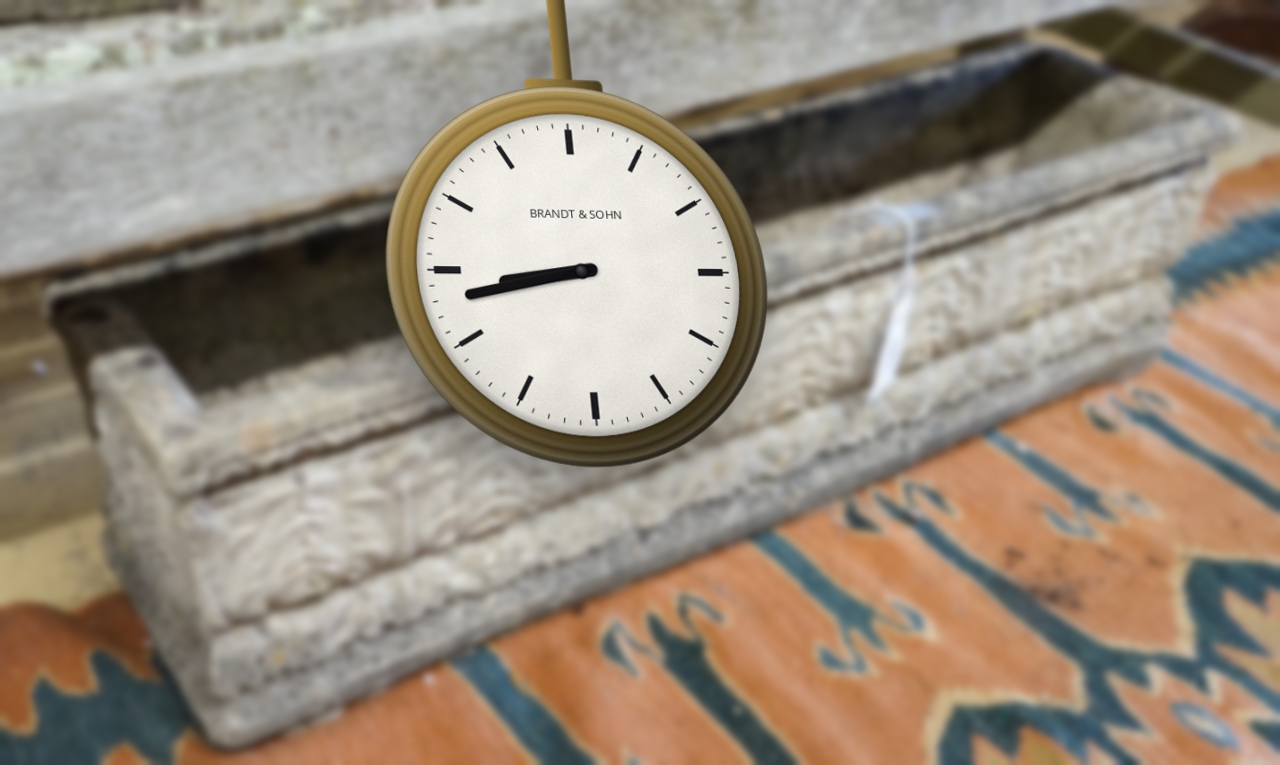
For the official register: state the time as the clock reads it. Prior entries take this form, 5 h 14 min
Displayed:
8 h 43 min
